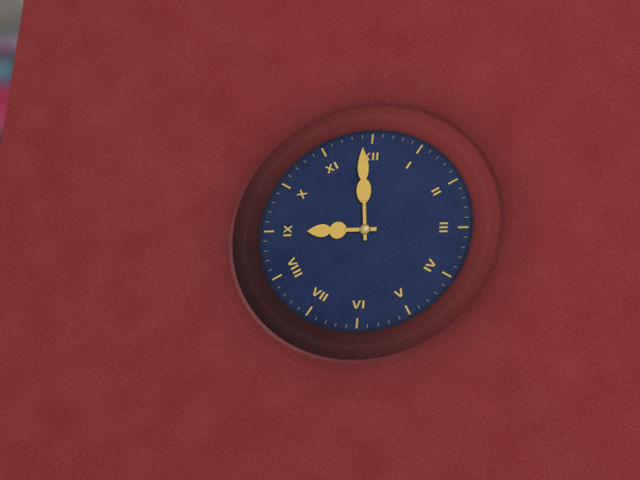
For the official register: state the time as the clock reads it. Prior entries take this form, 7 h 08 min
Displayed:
8 h 59 min
